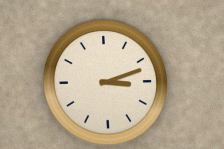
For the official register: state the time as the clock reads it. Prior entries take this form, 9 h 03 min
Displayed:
3 h 12 min
